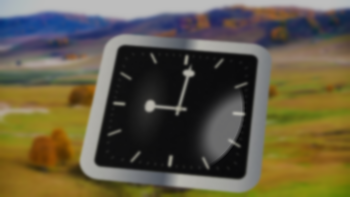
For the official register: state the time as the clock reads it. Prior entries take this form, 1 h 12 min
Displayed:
9 h 01 min
